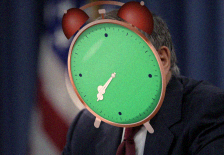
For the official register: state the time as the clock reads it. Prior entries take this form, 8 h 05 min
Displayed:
7 h 37 min
